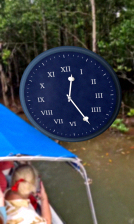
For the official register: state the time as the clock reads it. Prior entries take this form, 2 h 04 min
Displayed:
12 h 25 min
